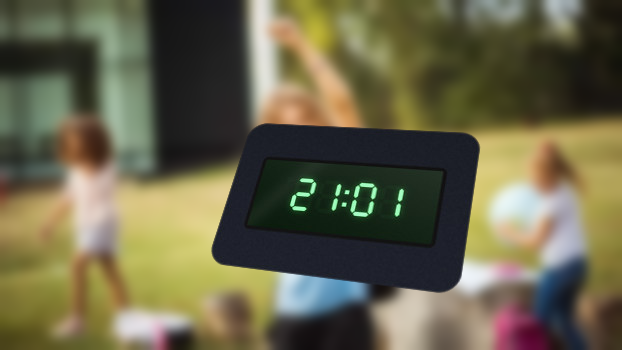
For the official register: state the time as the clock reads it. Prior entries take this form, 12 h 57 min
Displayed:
21 h 01 min
